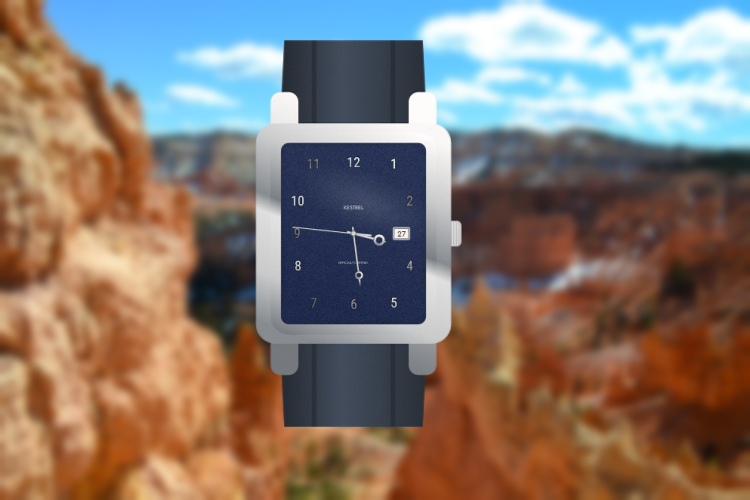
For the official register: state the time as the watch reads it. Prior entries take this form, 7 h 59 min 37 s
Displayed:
3 h 28 min 46 s
